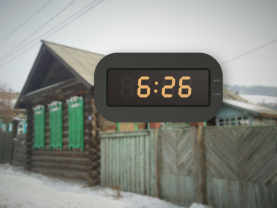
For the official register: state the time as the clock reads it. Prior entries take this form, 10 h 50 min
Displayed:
6 h 26 min
